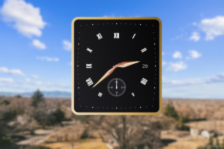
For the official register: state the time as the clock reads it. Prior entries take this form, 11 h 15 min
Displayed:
2 h 38 min
